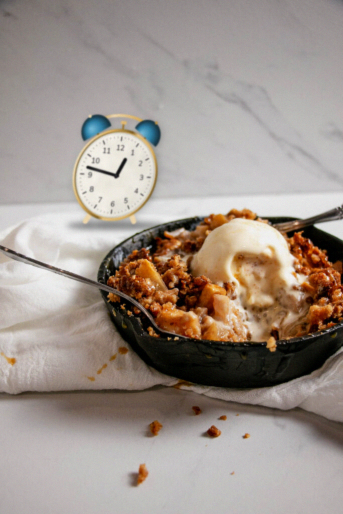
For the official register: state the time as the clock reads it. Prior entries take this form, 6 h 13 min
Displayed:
12 h 47 min
